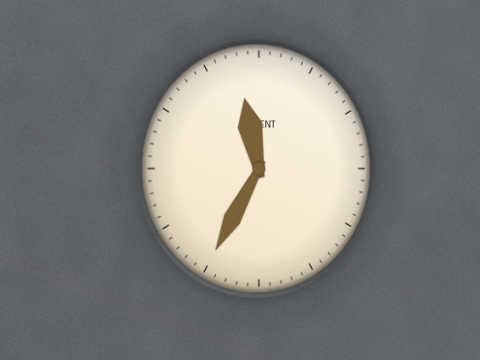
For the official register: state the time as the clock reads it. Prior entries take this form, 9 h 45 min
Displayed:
11 h 35 min
